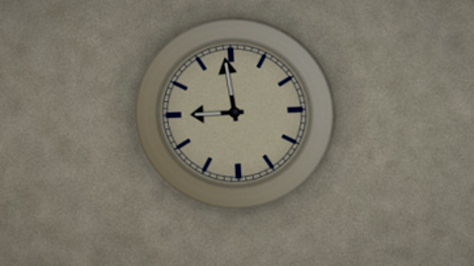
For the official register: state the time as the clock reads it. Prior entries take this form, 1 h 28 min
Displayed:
8 h 59 min
